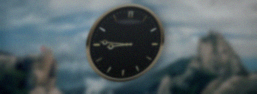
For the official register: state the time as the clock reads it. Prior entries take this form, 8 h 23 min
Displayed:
8 h 46 min
